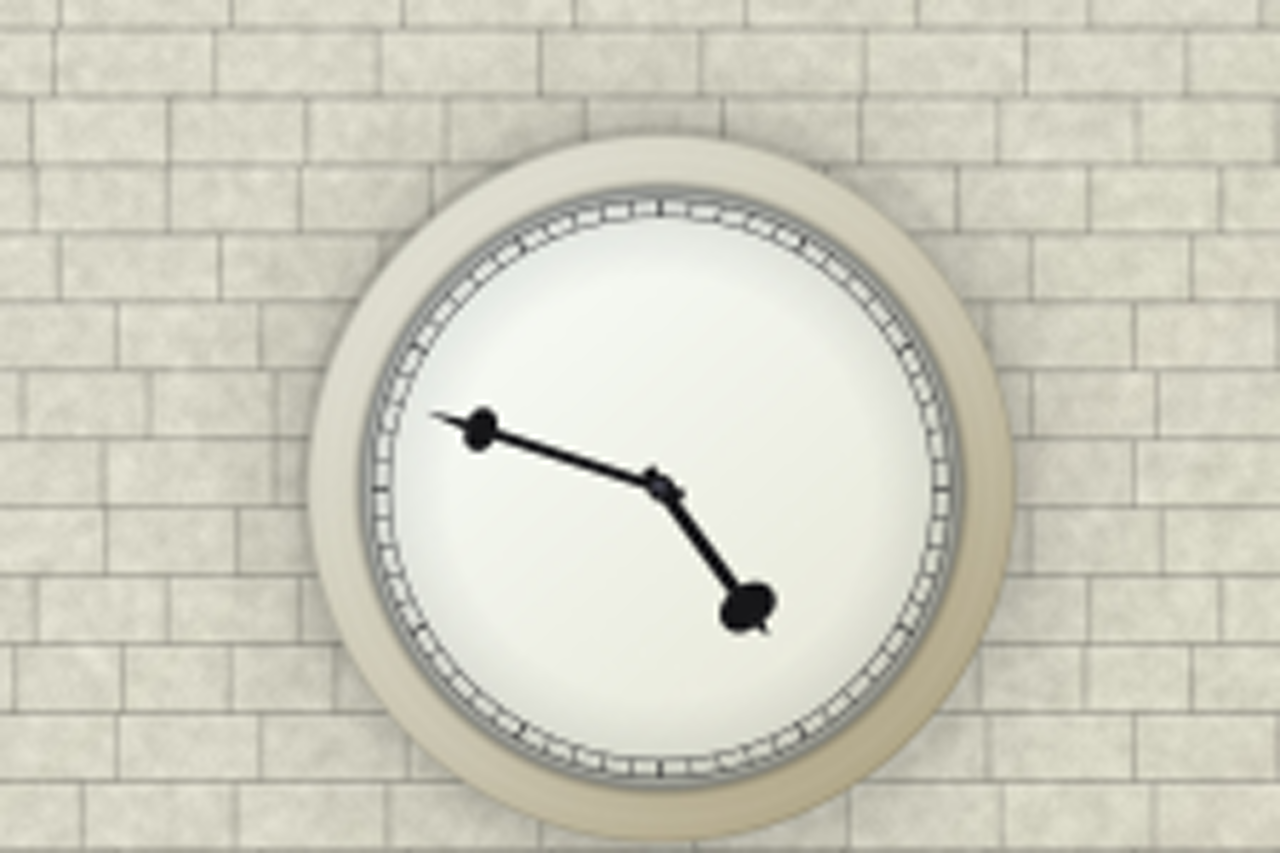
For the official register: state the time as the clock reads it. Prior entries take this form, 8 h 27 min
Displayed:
4 h 48 min
